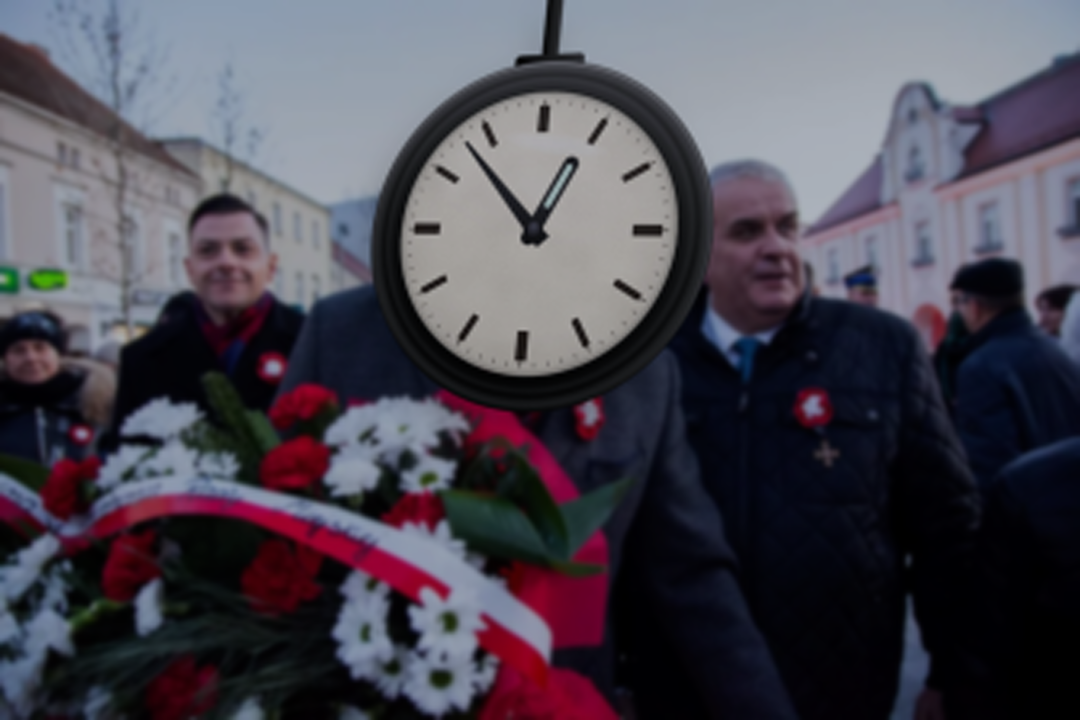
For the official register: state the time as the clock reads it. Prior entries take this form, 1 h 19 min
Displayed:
12 h 53 min
